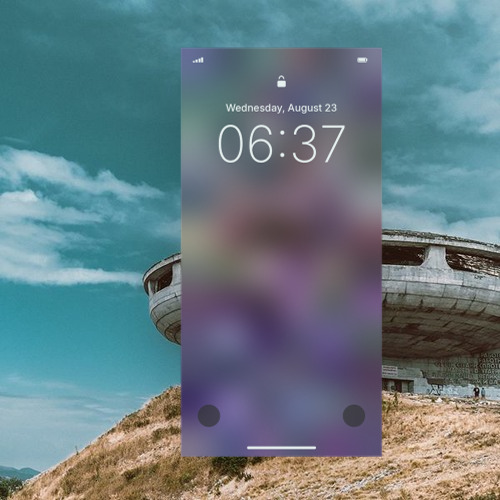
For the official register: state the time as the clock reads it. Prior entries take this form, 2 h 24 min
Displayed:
6 h 37 min
